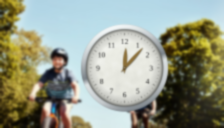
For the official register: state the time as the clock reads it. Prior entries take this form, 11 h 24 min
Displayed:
12 h 07 min
